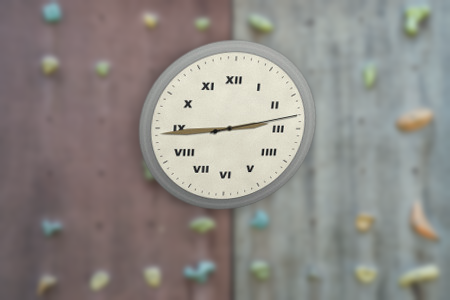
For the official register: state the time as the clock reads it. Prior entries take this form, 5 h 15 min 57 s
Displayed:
2 h 44 min 13 s
